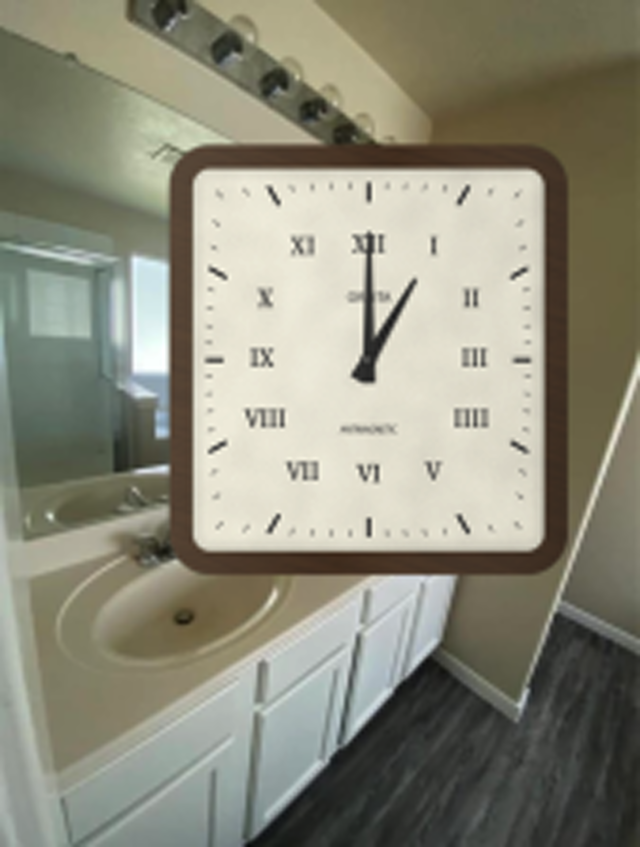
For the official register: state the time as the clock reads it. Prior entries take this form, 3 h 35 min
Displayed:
1 h 00 min
